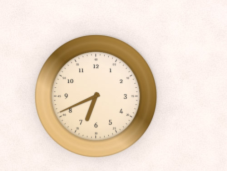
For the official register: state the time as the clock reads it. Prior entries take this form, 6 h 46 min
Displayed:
6 h 41 min
